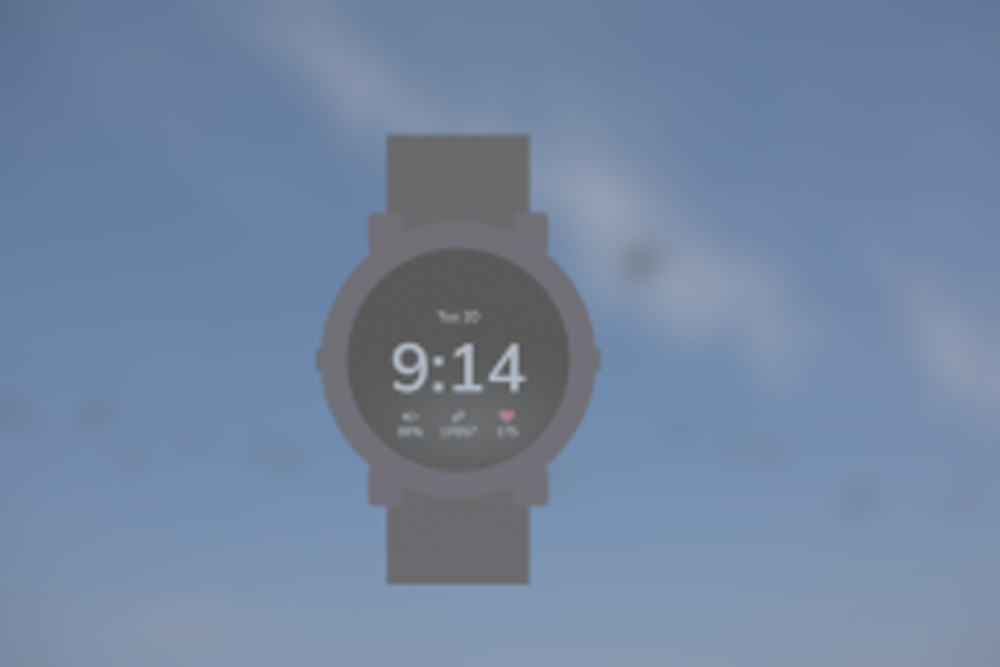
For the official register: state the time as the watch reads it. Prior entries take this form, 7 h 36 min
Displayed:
9 h 14 min
